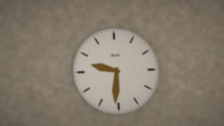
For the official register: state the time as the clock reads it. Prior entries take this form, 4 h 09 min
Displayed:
9 h 31 min
